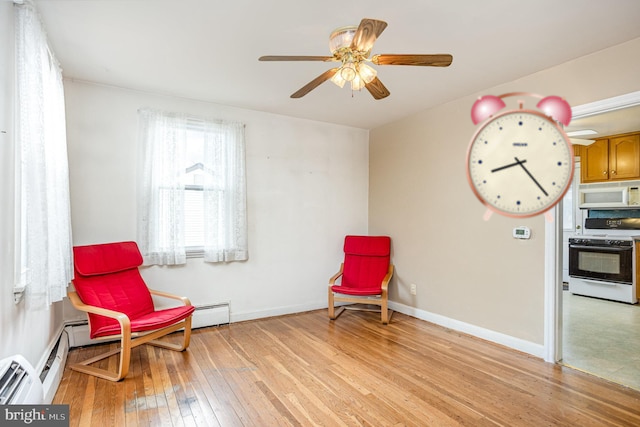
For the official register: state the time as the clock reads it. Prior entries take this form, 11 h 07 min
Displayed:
8 h 23 min
